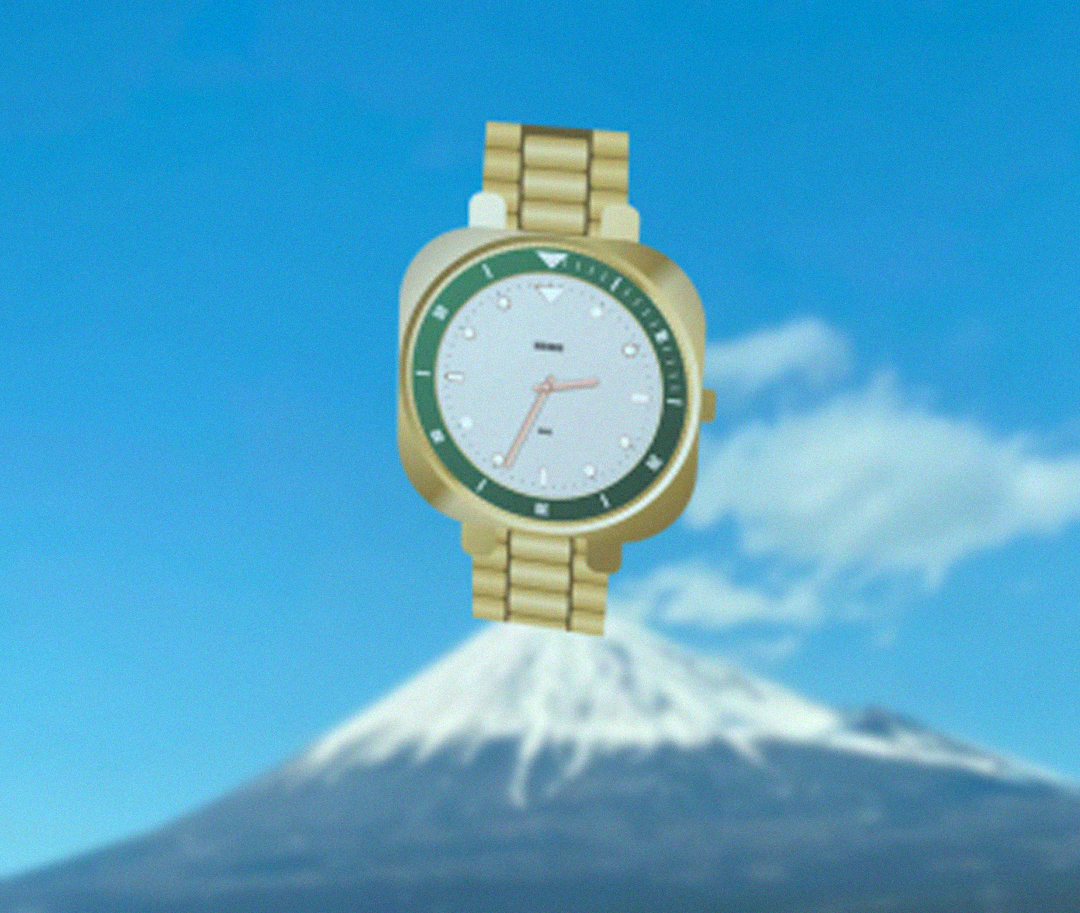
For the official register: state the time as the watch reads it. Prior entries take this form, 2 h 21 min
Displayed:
2 h 34 min
